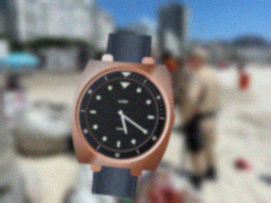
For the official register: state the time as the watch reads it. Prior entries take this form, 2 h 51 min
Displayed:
5 h 20 min
